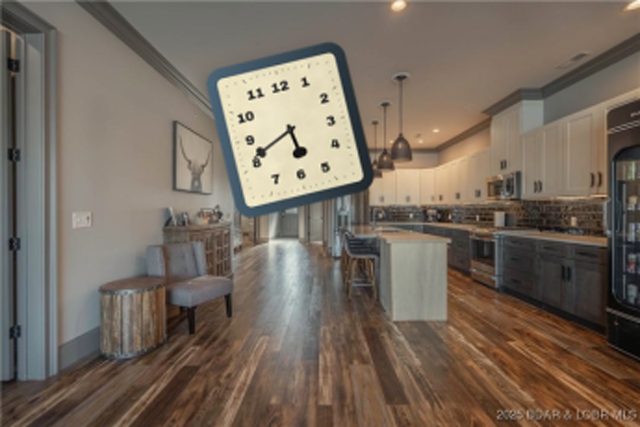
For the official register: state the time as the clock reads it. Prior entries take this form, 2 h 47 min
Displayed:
5 h 41 min
